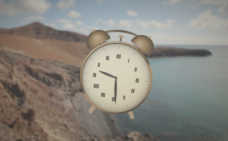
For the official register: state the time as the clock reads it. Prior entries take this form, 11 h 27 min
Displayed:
9 h 29 min
